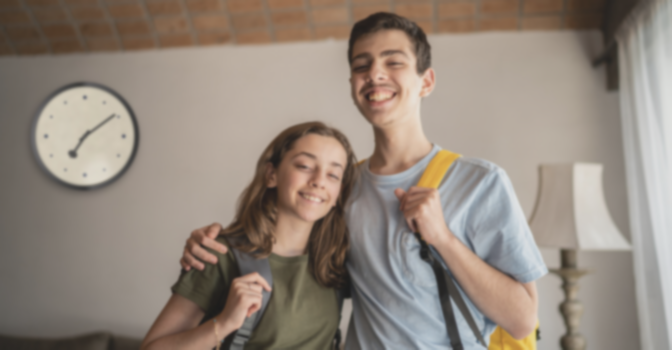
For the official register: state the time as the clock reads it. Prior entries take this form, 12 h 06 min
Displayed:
7 h 09 min
